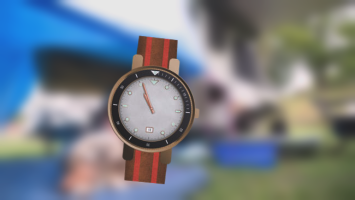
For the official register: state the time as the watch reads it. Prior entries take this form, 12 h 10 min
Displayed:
10 h 56 min
